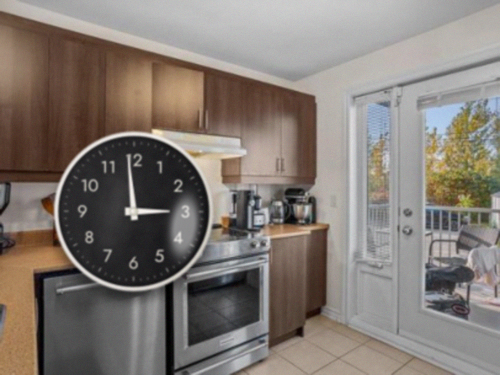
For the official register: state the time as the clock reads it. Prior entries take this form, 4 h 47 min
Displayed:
2 h 59 min
